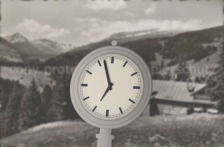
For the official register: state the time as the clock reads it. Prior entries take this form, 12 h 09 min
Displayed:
6 h 57 min
